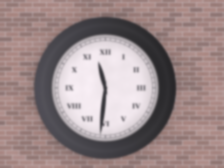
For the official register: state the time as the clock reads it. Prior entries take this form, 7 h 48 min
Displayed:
11 h 31 min
